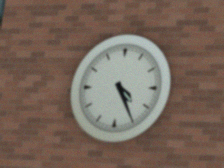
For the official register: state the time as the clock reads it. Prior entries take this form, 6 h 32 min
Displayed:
4 h 25 min
